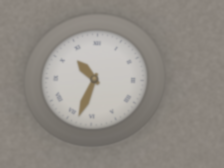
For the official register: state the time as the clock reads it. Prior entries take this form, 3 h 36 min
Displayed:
10 h 33 min
